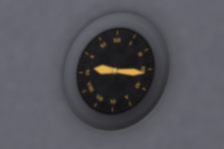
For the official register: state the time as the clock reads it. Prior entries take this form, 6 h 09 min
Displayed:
9 h 16 min
